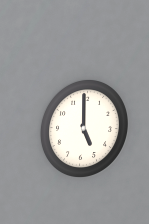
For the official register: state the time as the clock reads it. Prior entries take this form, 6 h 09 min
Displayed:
4 h 59 min
